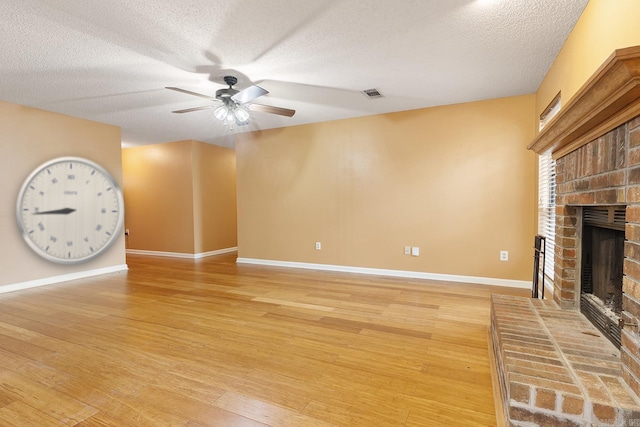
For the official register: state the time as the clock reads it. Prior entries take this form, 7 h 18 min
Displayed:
8 h 44 min
